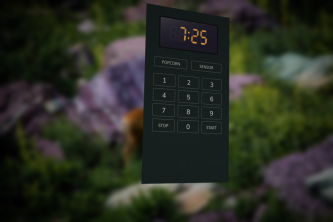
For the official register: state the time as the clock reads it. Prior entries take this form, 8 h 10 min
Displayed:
7 h 25 min
